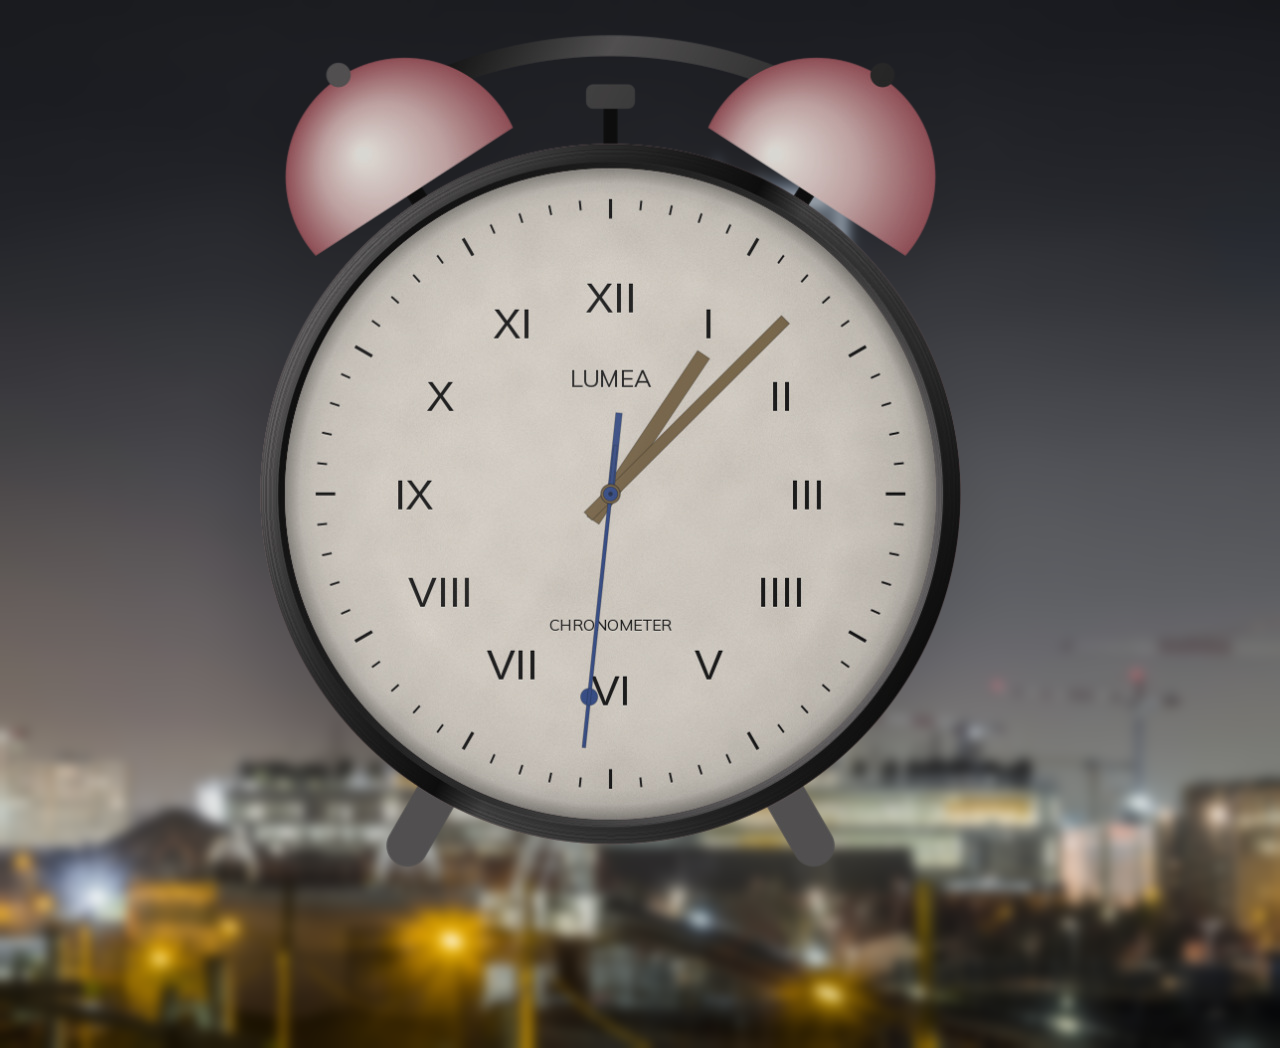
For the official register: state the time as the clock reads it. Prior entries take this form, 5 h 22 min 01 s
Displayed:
1 h 07 min 31 s
